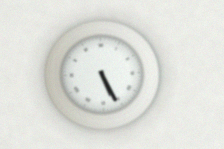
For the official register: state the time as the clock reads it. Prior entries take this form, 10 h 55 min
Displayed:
5 h 26 min
